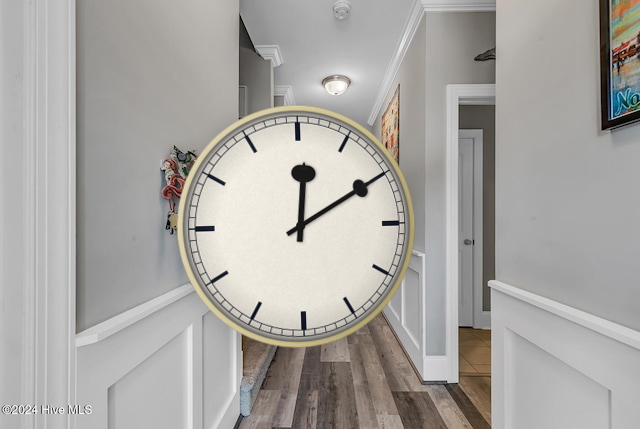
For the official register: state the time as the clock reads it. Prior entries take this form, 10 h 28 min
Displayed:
12 h 10 min
